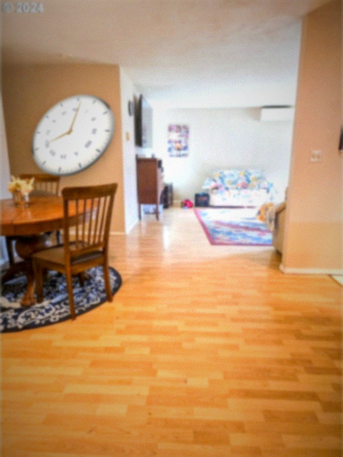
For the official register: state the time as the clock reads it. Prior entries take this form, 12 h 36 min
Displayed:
8 h 01 min
